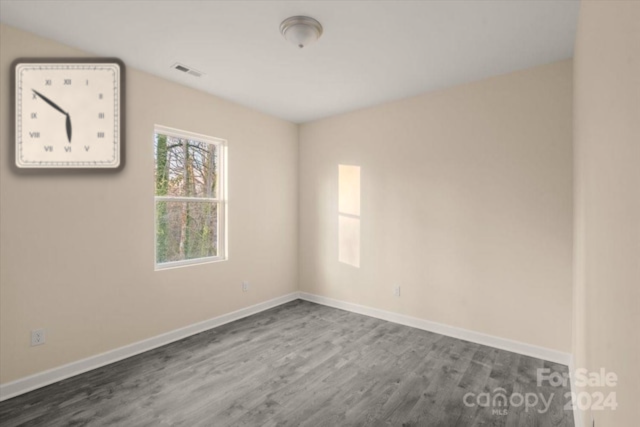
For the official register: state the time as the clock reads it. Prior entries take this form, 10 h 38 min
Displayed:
5 h 51 min
